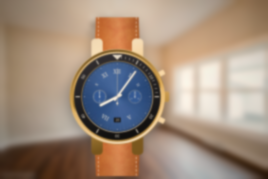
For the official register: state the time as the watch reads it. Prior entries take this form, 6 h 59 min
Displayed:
8 h 06 min
